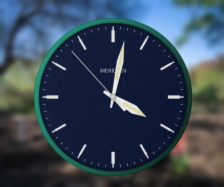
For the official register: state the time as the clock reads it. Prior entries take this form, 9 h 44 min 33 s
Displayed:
4 h 01 min 53 s
